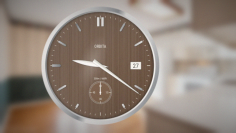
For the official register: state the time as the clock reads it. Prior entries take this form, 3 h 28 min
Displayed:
9 h 21 min
